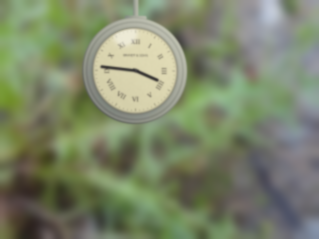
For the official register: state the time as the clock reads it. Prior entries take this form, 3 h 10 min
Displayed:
3 h 46 min
